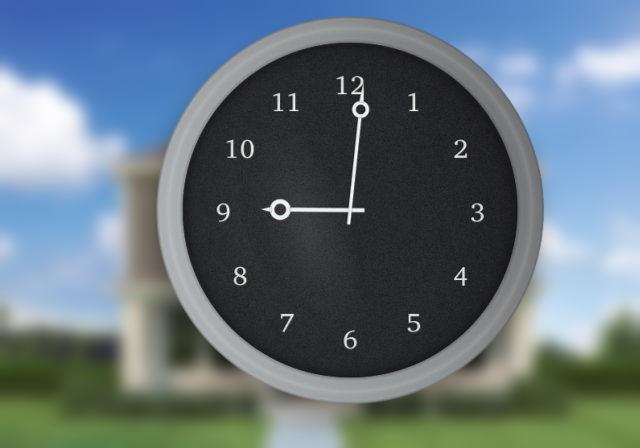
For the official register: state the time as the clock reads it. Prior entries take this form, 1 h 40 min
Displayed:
9 h 01 min
